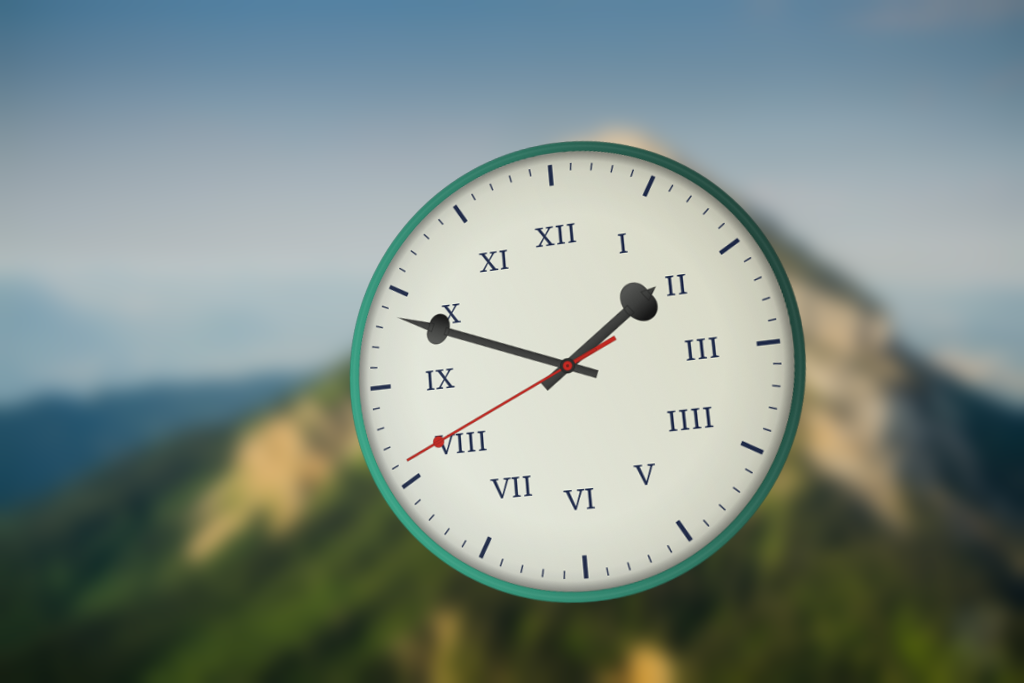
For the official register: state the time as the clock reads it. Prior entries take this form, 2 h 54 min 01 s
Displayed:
1 h 48 min 41 s
